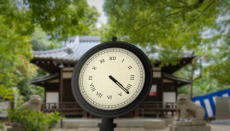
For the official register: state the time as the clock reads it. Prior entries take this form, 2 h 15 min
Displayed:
4 h 22 min
